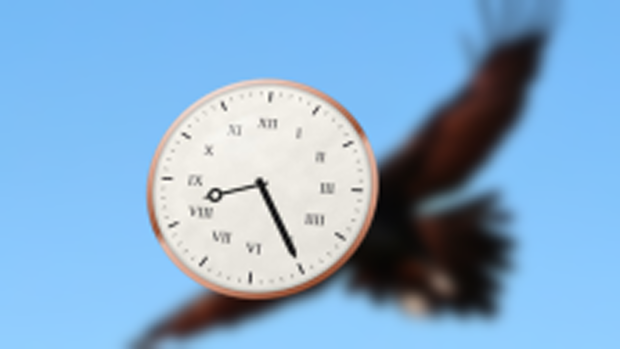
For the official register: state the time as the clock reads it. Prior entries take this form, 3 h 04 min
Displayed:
8 h 25 min
